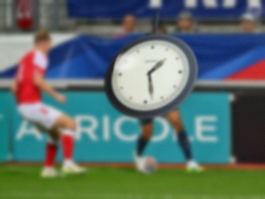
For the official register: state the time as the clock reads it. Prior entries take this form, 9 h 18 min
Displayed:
1 h 28 min
